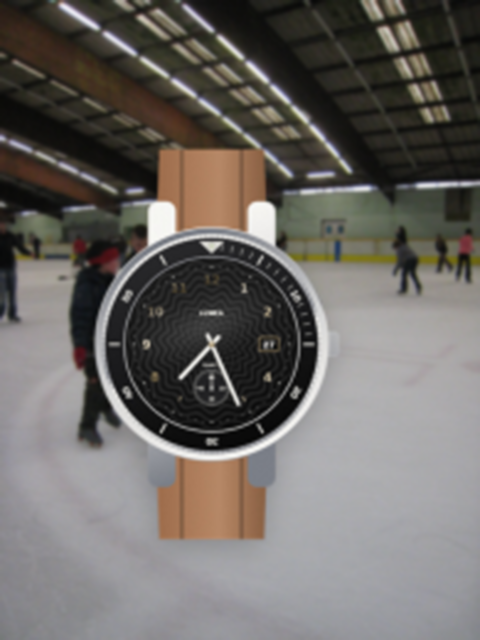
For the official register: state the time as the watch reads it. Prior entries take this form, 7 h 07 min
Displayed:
7 h 26 min
